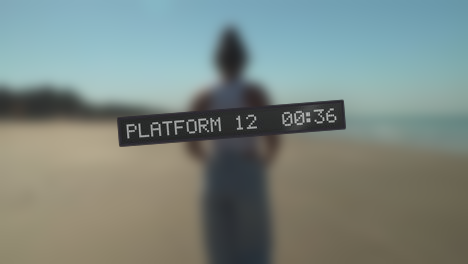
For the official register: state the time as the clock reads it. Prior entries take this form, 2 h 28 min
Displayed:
0 h 36 min
